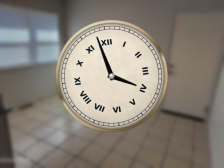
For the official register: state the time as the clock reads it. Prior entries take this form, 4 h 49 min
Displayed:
3 h 58 min
